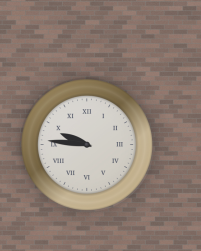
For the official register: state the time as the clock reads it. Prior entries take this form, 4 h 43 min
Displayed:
9 h 46 min
